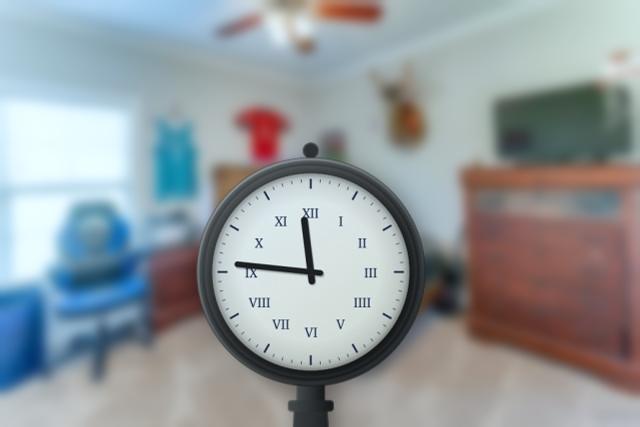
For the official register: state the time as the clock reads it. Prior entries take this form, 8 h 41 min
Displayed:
11 h 46 min
